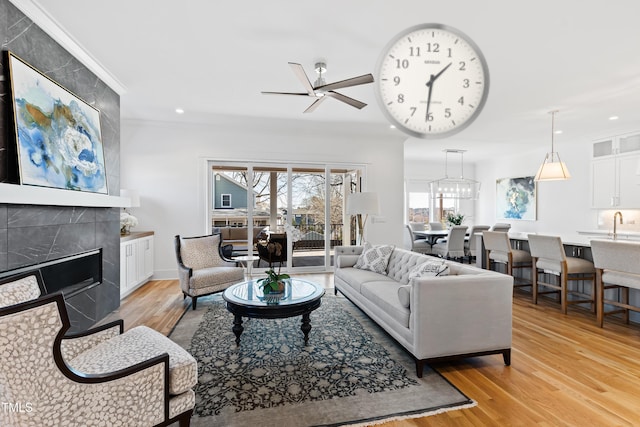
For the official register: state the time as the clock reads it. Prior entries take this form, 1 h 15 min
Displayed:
1 h 31 min
